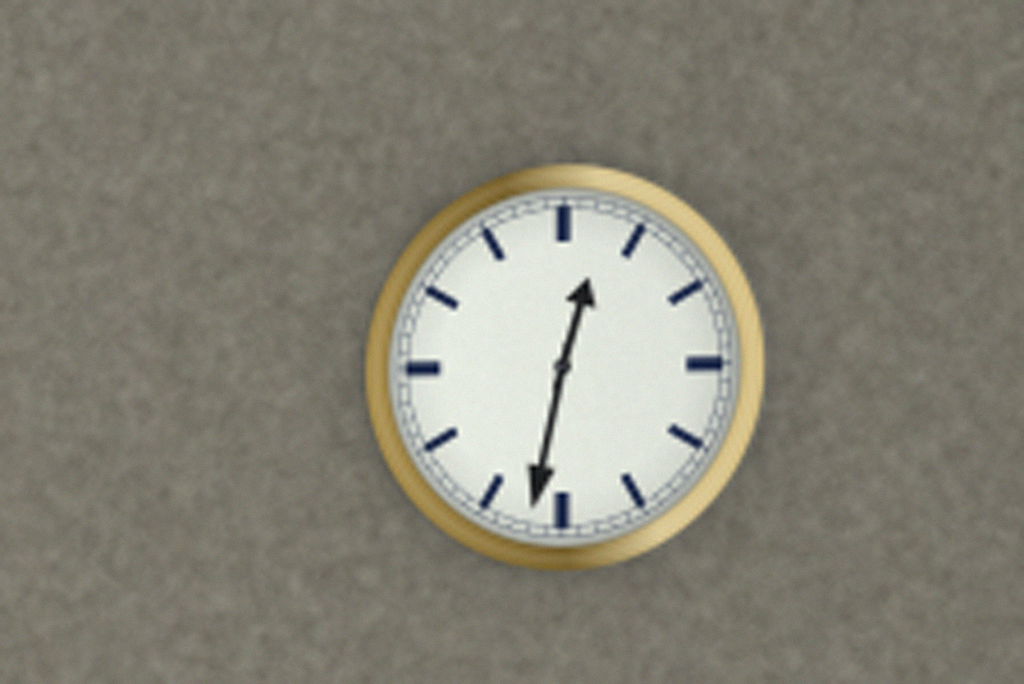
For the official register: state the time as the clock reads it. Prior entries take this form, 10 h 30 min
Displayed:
12 h 32 min
